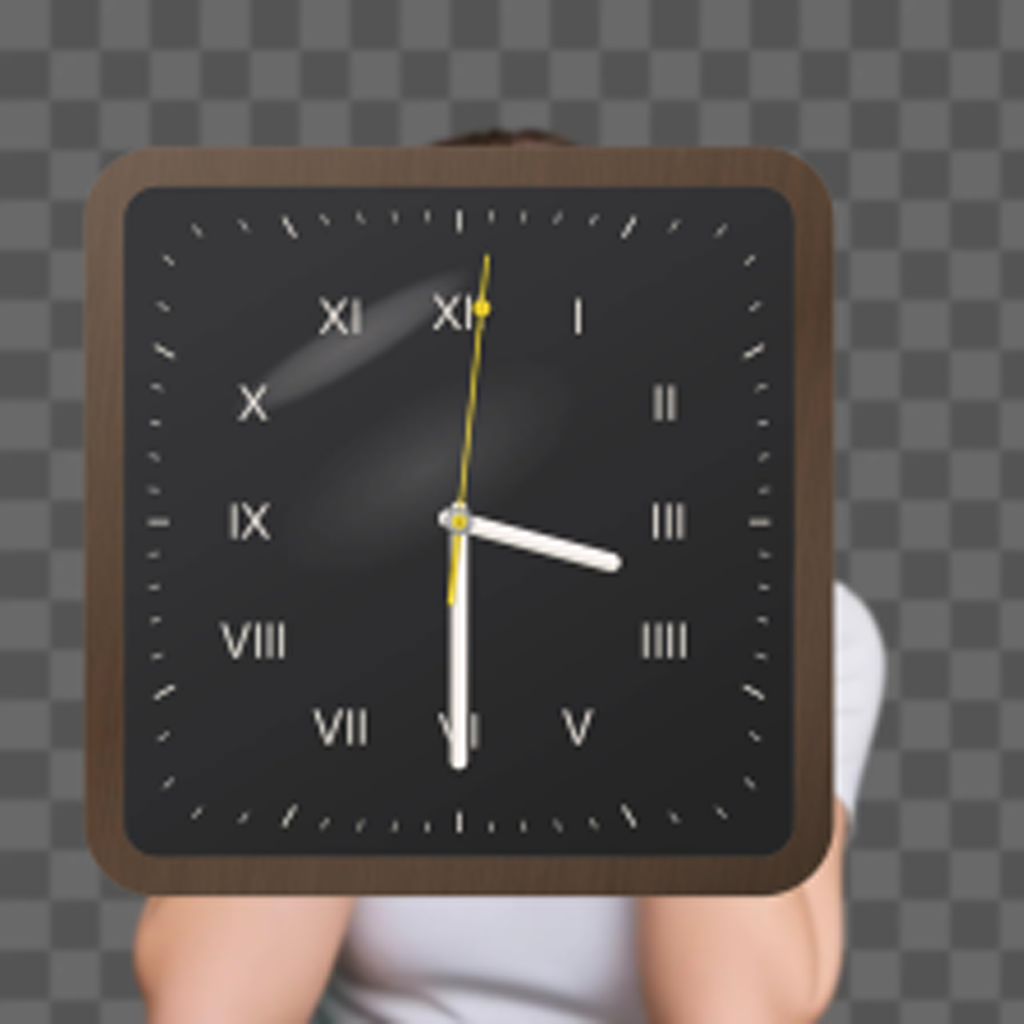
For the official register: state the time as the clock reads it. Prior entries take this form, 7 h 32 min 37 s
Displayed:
3 h 30 min 01 s
